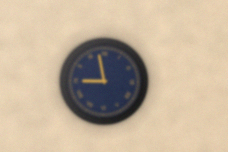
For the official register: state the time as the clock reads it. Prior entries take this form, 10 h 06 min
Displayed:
8 h 58 min
